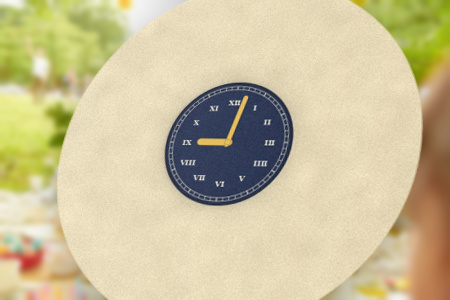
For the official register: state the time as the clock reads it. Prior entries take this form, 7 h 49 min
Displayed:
9 h 02 min
